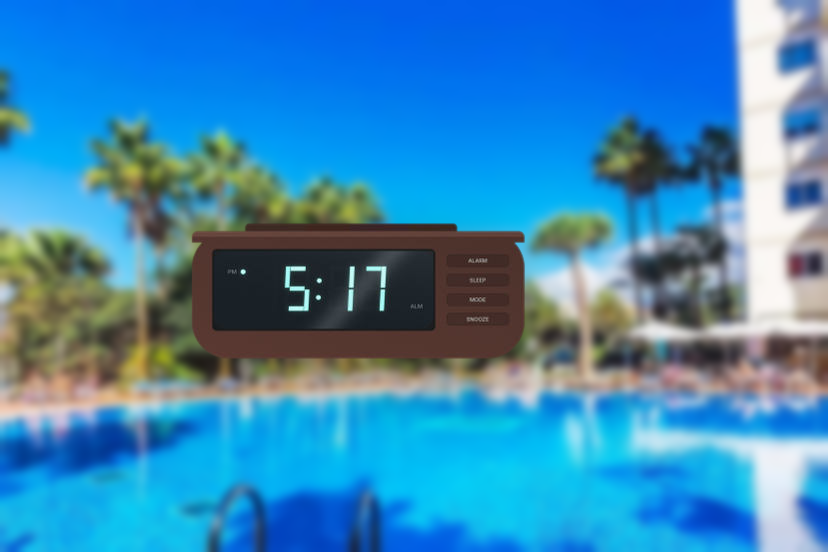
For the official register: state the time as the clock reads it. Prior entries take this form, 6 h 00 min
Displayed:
5 h 17 min
